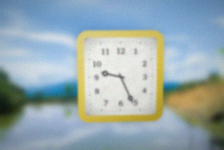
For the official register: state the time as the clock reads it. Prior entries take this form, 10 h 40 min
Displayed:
9 h 26 min
